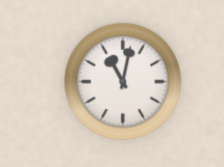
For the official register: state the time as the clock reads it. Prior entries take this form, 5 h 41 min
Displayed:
11 h 02 min
